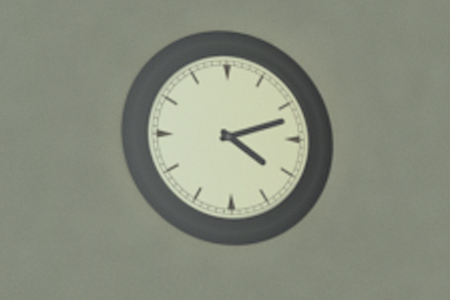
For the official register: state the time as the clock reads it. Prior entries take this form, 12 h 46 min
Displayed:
4 h 12 min
